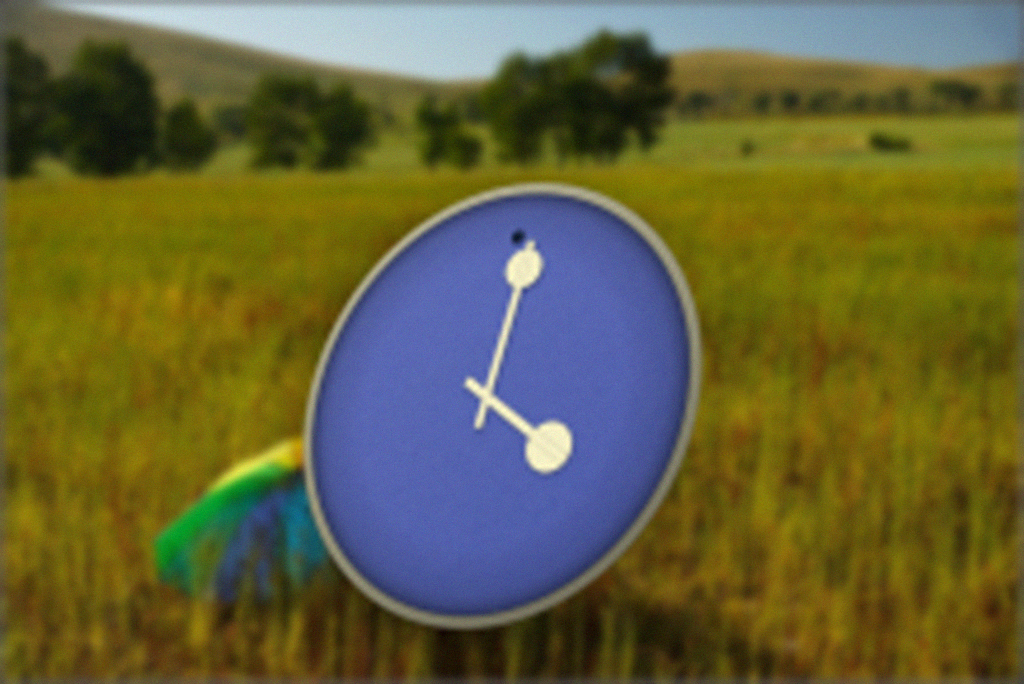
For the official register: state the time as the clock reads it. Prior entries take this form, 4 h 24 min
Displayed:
4 h 01 min
